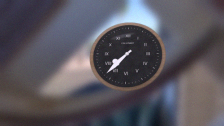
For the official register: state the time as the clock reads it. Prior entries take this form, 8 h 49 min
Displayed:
7 h 37 min
